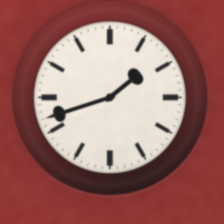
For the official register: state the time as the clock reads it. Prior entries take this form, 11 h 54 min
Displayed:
1 h 42 min
